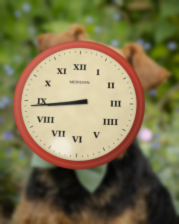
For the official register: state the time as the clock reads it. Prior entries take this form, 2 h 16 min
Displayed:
8 h 44 min
